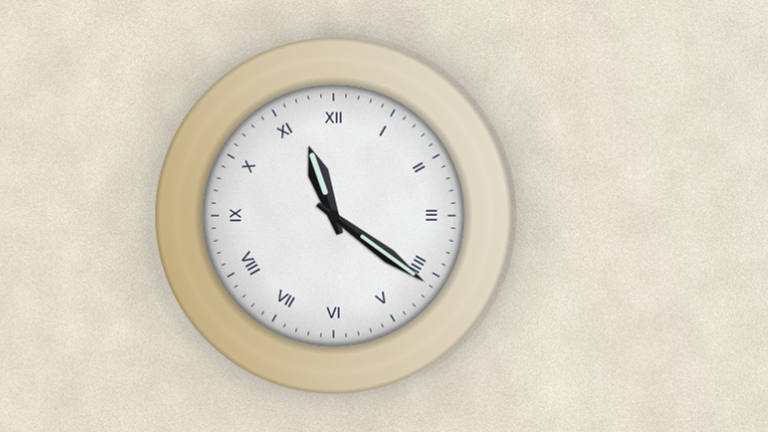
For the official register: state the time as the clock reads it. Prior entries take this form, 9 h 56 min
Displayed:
11 h 21 min
